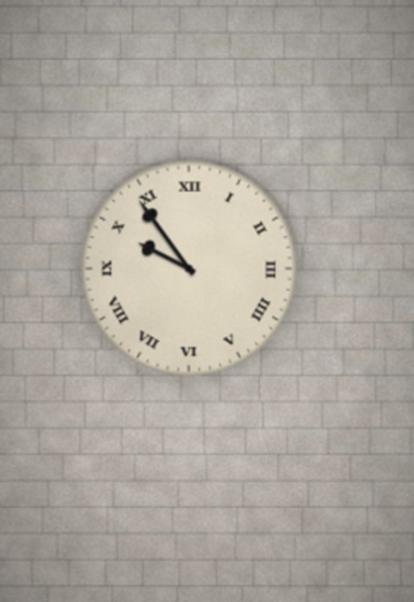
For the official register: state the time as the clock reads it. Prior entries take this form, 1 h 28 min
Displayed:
9 h 54 min
